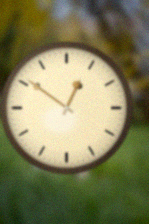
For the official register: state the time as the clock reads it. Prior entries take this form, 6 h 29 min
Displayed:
12 h 51 min
